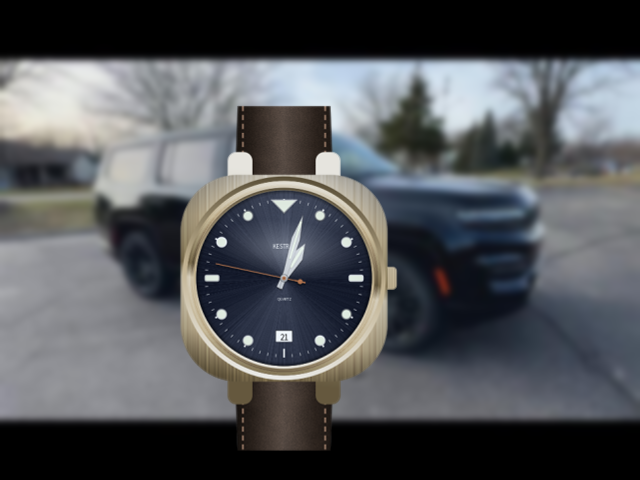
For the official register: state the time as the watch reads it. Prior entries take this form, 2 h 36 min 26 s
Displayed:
1 h 02 min 47 s
